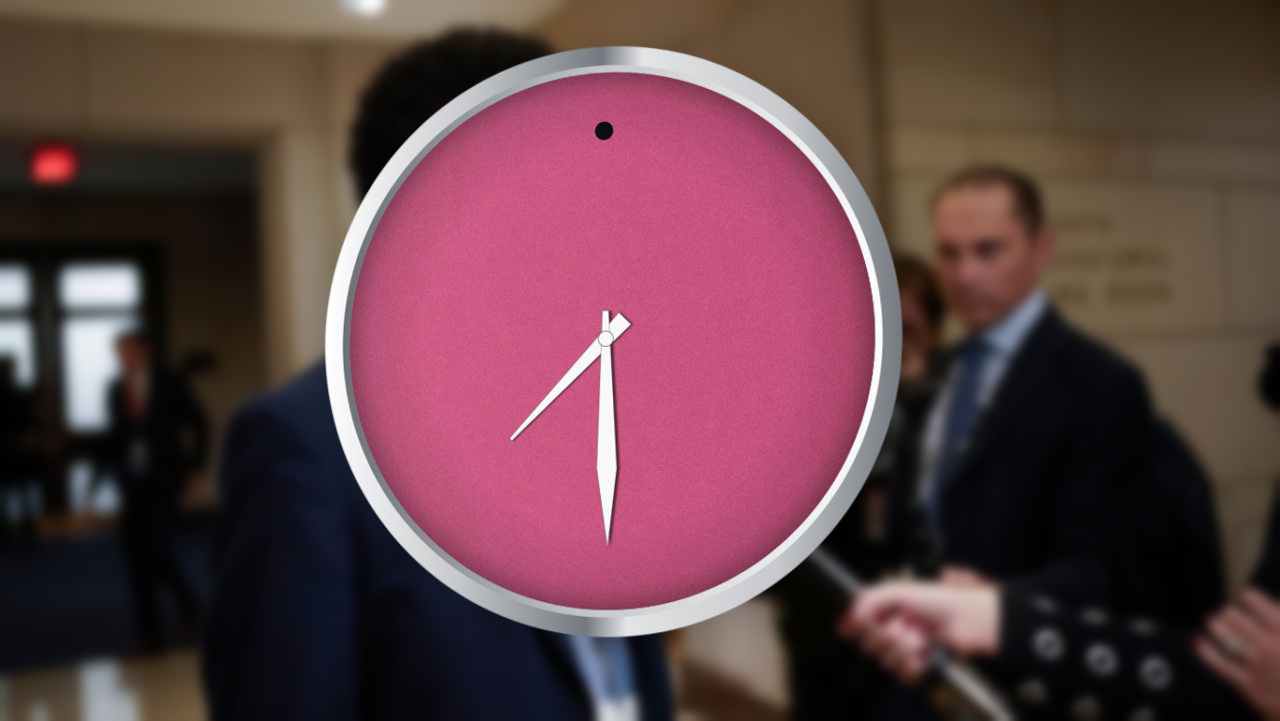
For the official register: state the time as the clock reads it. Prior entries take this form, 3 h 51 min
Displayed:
7 h 30 min
